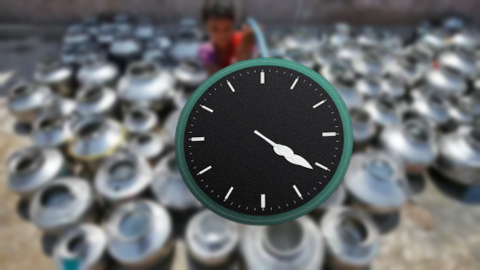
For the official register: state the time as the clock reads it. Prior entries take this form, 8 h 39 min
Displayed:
4 h 21 min
